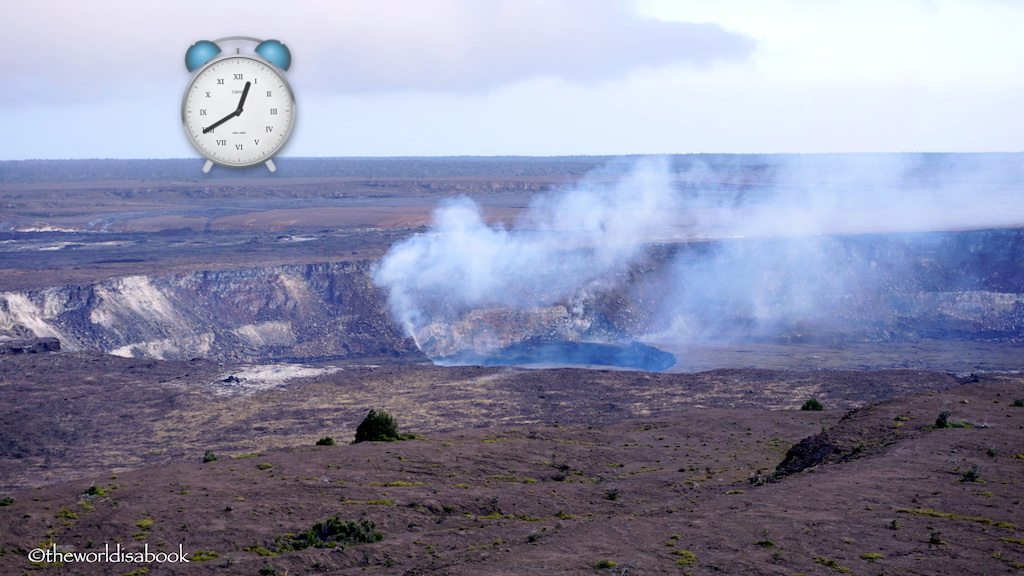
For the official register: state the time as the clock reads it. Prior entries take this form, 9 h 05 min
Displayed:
12 h 40 min
